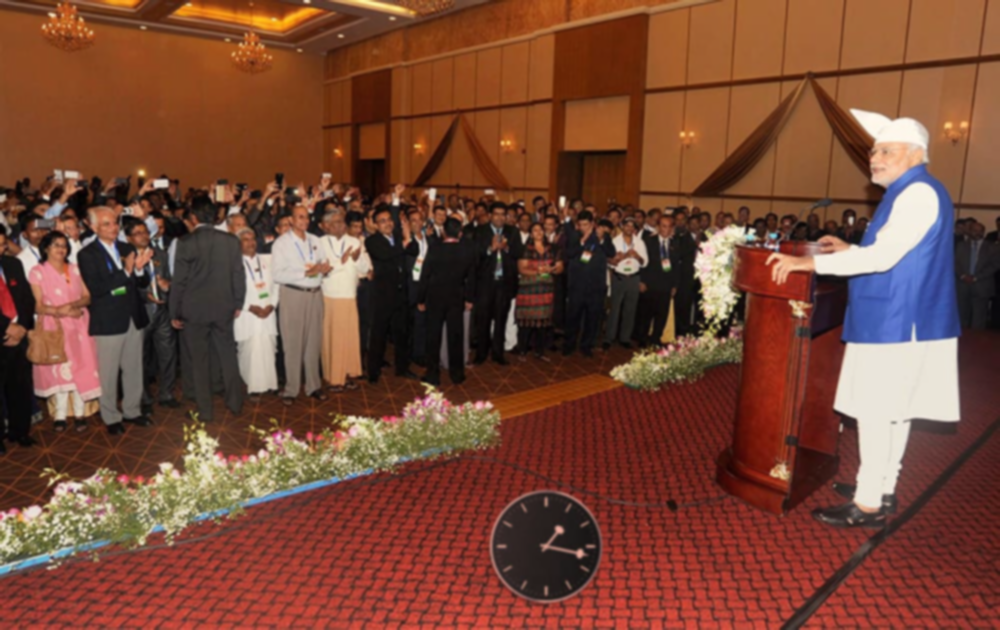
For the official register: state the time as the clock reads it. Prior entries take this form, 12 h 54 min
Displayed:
1 h 17 min
